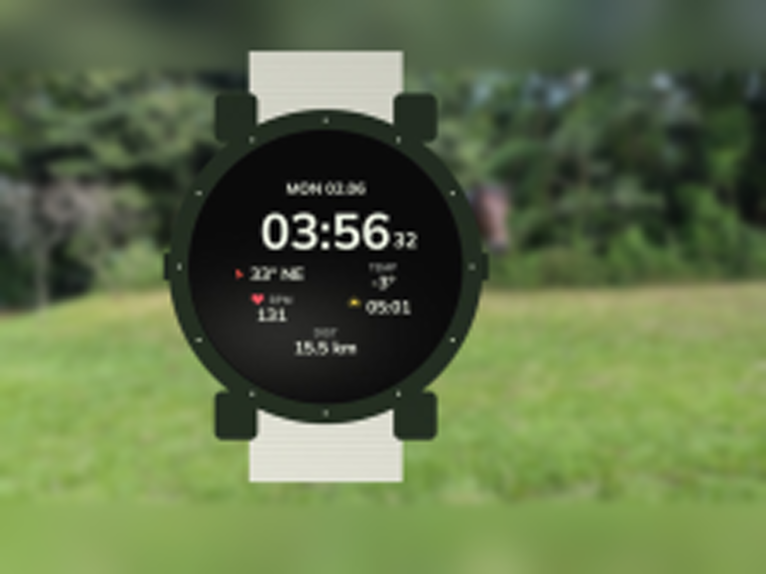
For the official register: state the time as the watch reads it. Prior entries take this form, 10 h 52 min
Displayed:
3 h 56 min
